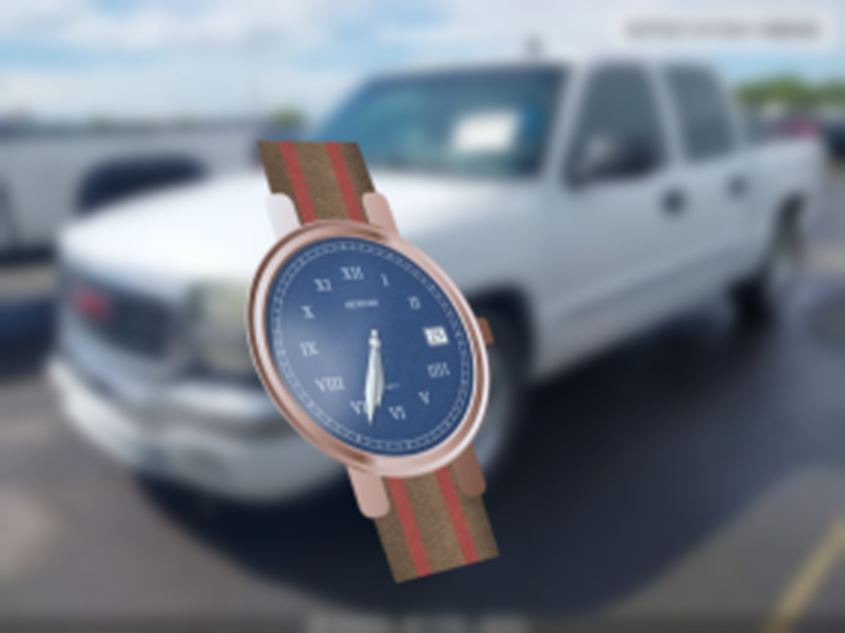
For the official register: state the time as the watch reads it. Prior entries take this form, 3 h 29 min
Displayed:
6 h 34 min
